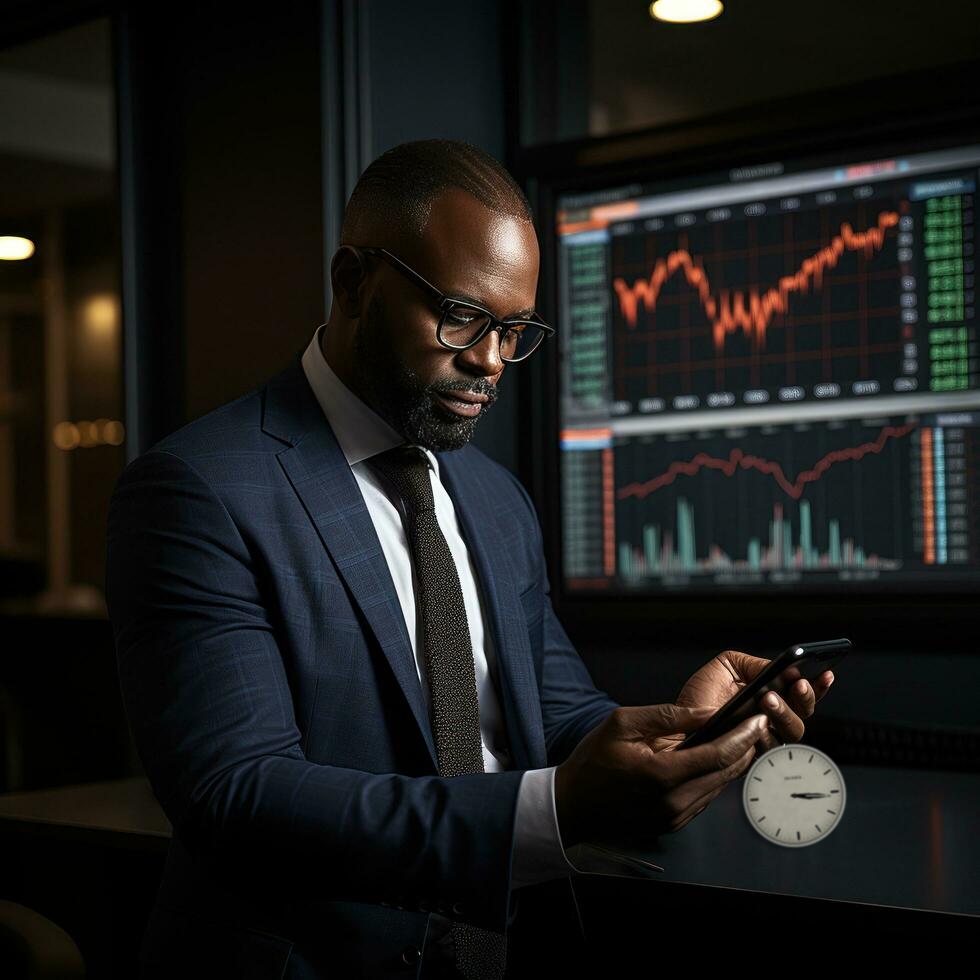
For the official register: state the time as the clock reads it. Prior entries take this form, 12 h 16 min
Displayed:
3 h 16 min
